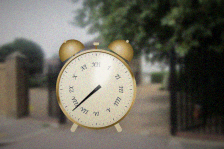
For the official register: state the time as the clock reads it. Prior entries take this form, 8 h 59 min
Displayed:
7 h 38 min
